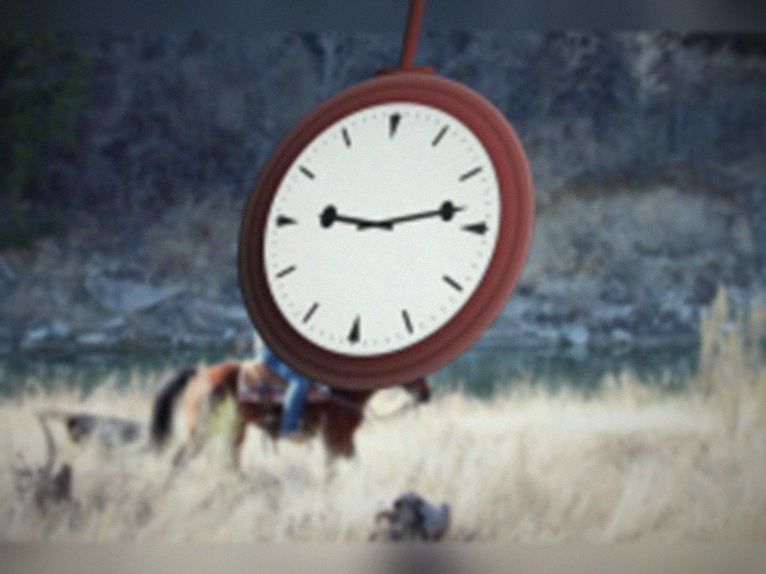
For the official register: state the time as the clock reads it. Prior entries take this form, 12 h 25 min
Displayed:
9 h 13 min
